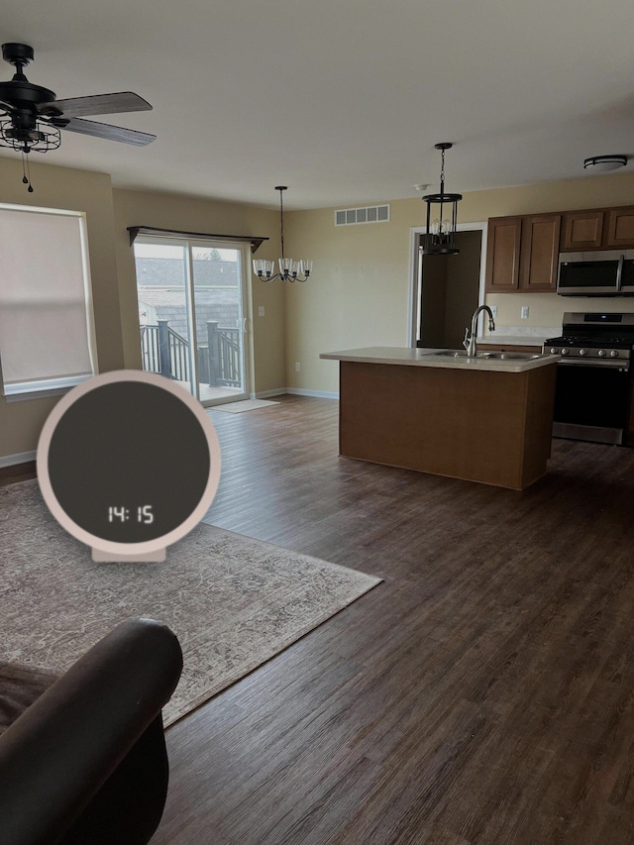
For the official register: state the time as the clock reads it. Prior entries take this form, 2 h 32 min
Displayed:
14 h 15 min
